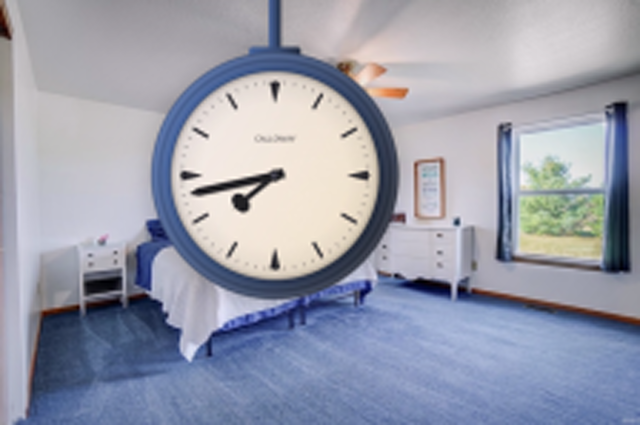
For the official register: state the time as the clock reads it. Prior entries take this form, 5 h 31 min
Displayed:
7 h 43 min
